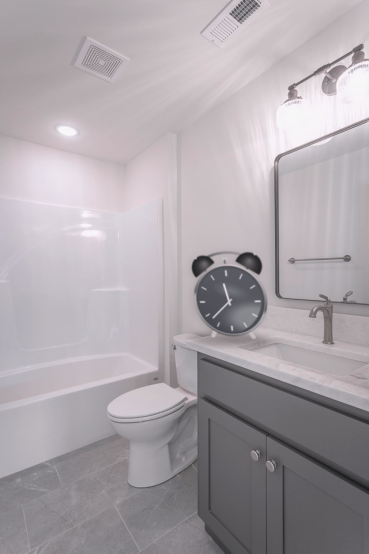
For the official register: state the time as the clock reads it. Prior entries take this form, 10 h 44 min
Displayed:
11 h 38 min
